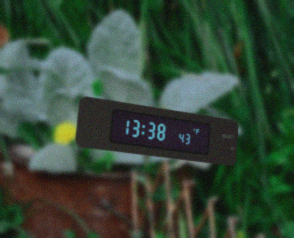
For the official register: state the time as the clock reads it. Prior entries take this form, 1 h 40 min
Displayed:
13 h 38 min
